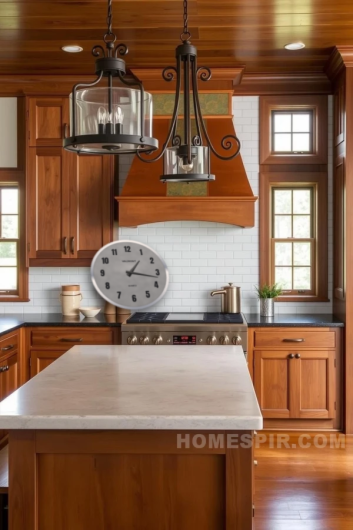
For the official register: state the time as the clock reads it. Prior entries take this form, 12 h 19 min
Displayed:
1 h 17 min
